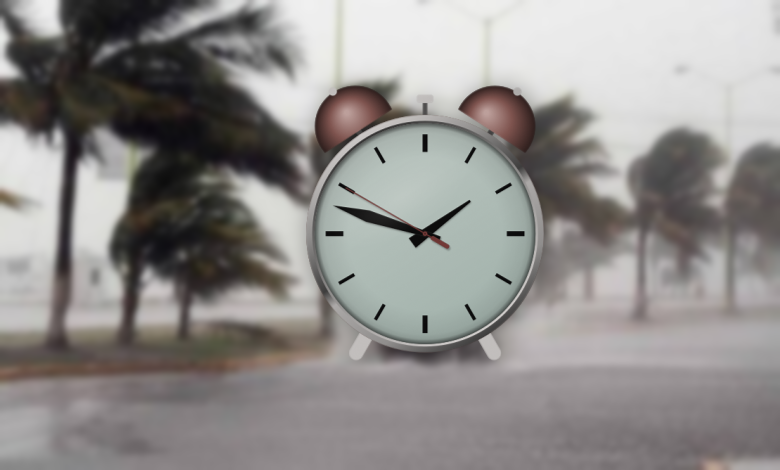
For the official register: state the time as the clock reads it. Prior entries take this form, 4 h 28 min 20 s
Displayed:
1 h 47 min 50 s
